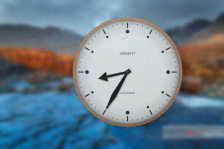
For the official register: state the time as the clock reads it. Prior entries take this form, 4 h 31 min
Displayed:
8 h 35 min
